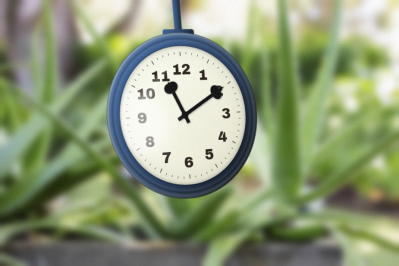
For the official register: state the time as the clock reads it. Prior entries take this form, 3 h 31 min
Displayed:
11 h 10 min
